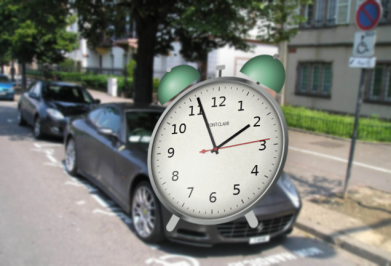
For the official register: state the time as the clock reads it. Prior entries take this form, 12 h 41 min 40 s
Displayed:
1 h 56 min 14 s
